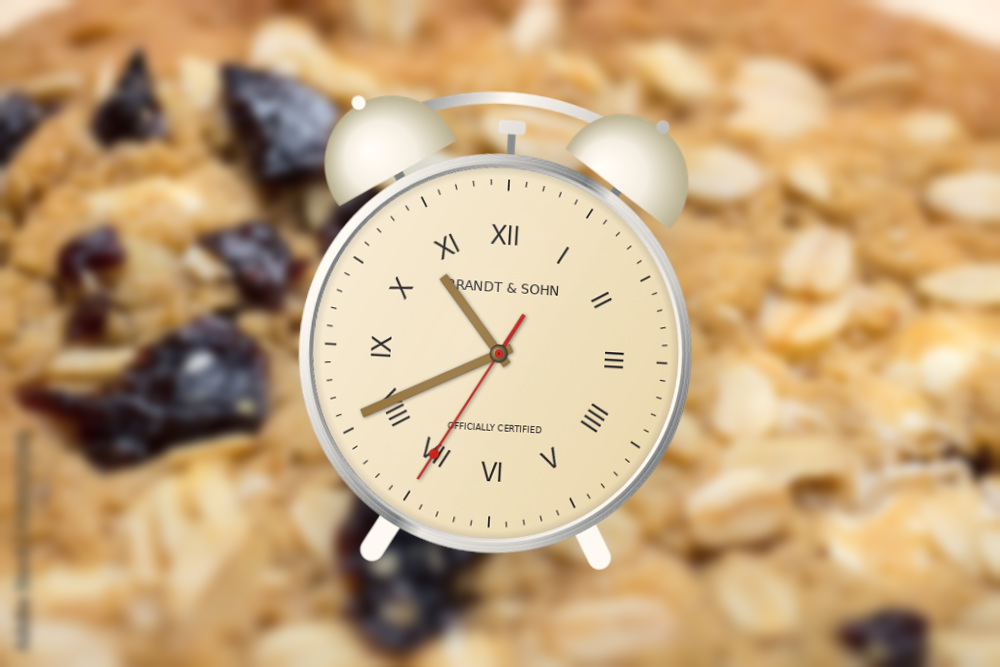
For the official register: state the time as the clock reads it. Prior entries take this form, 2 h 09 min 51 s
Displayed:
10 h 40 min 35 s
